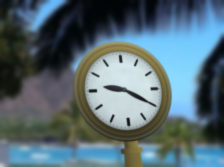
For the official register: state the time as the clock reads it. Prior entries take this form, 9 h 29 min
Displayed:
9 h 20 min
